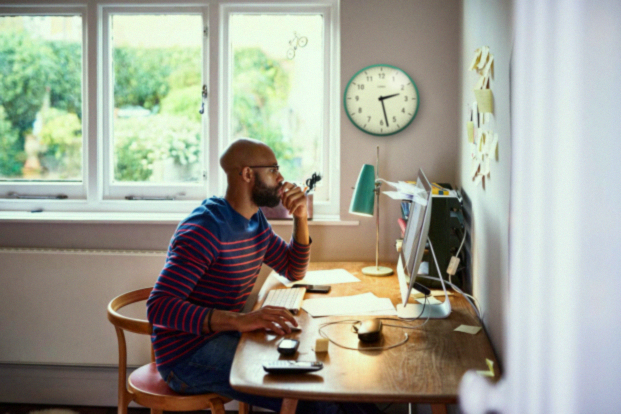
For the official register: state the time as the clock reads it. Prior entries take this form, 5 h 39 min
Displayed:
2 h 28 min
